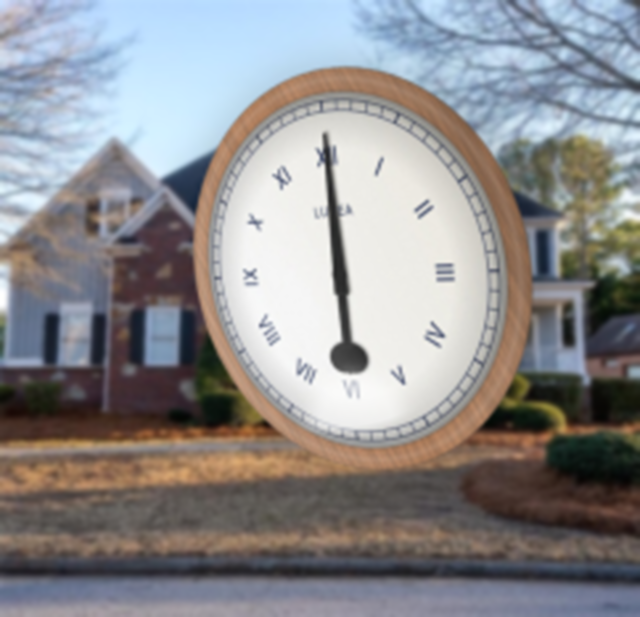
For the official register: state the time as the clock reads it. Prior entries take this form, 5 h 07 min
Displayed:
6 h 00 min
